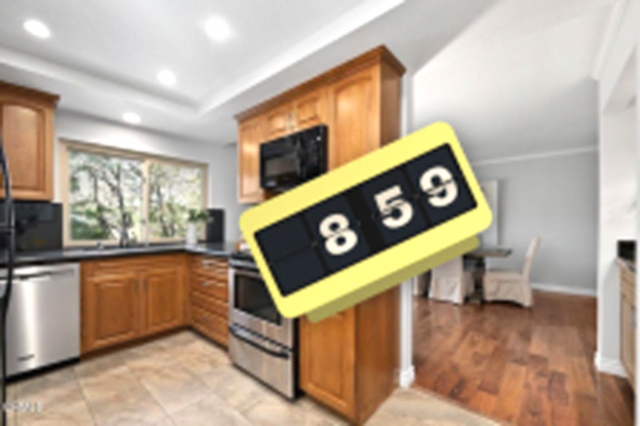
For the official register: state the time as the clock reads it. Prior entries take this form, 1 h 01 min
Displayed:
8 h 59 min
